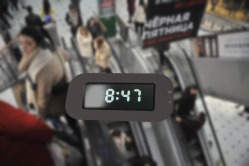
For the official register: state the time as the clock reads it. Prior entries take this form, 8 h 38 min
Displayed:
8 h 47 min
